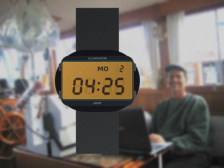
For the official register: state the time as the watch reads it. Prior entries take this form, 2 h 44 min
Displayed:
4 h 25 min
